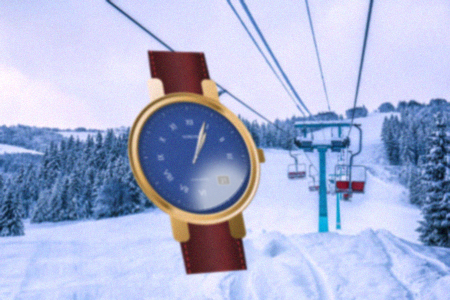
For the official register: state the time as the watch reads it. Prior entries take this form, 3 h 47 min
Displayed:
1 h 04 min
